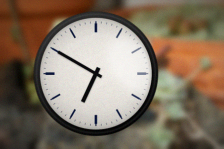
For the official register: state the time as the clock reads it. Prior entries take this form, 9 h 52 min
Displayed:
6 h 50 min
